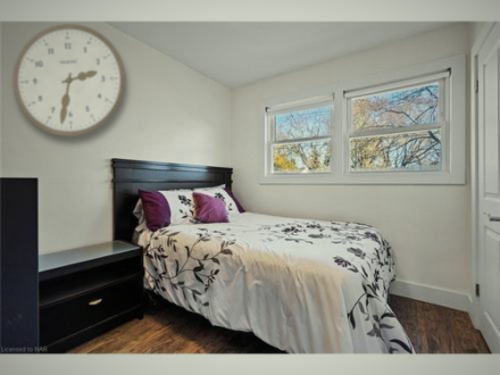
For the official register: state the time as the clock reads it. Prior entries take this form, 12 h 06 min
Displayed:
2 h 32 min
